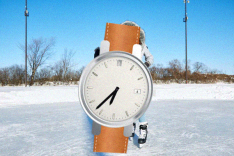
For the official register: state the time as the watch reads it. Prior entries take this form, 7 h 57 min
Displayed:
6 h 37 min
